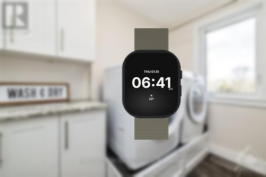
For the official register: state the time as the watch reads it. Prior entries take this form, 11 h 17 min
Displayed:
6 h 41 min
